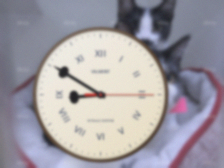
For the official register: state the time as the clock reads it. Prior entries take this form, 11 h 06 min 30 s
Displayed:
8 h 50 min 15 s
